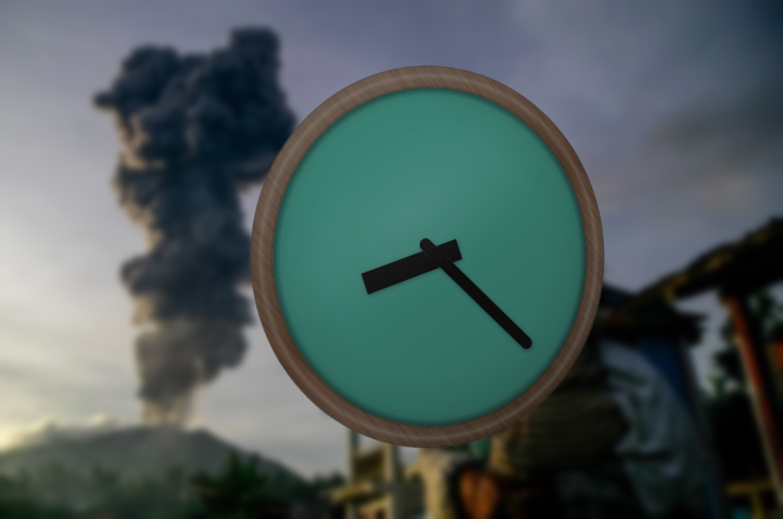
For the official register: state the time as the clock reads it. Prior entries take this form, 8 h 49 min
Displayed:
8 h 22 min
